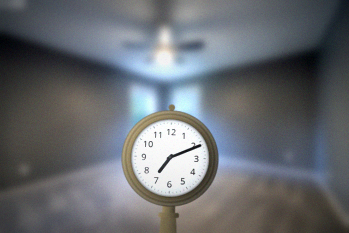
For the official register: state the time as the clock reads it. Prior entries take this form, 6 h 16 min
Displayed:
7 h 11 min
